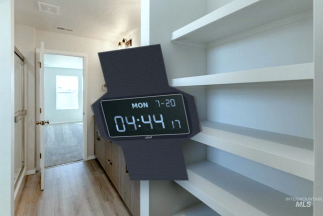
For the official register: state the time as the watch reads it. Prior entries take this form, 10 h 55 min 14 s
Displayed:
4 h 44 min 17 s
